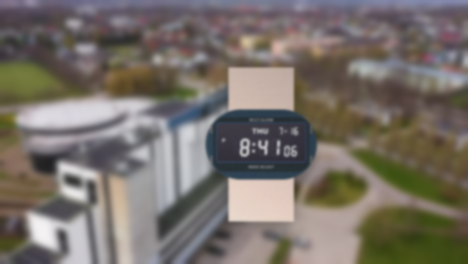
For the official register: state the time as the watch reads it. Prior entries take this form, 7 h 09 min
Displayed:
8 h 41 min
